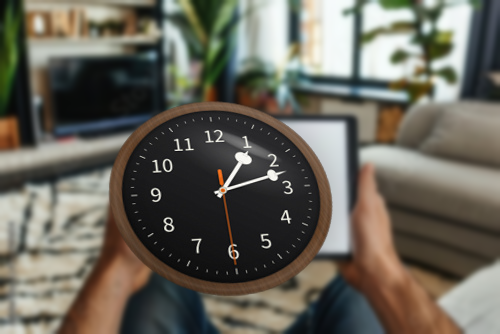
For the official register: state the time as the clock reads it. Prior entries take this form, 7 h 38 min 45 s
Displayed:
1 h 12 min 30 s
